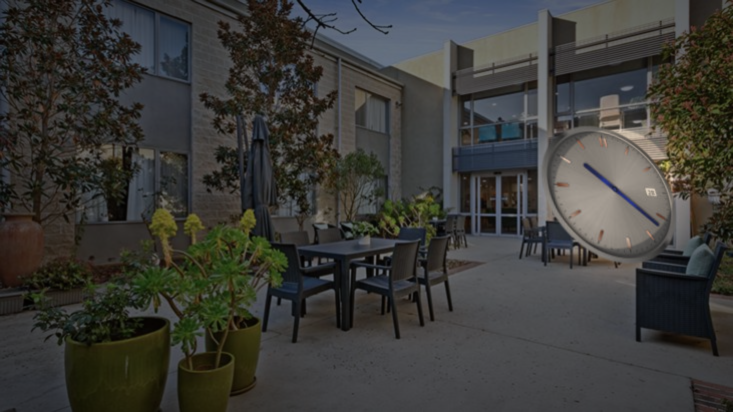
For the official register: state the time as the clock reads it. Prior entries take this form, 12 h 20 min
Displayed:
10 h 22 min
